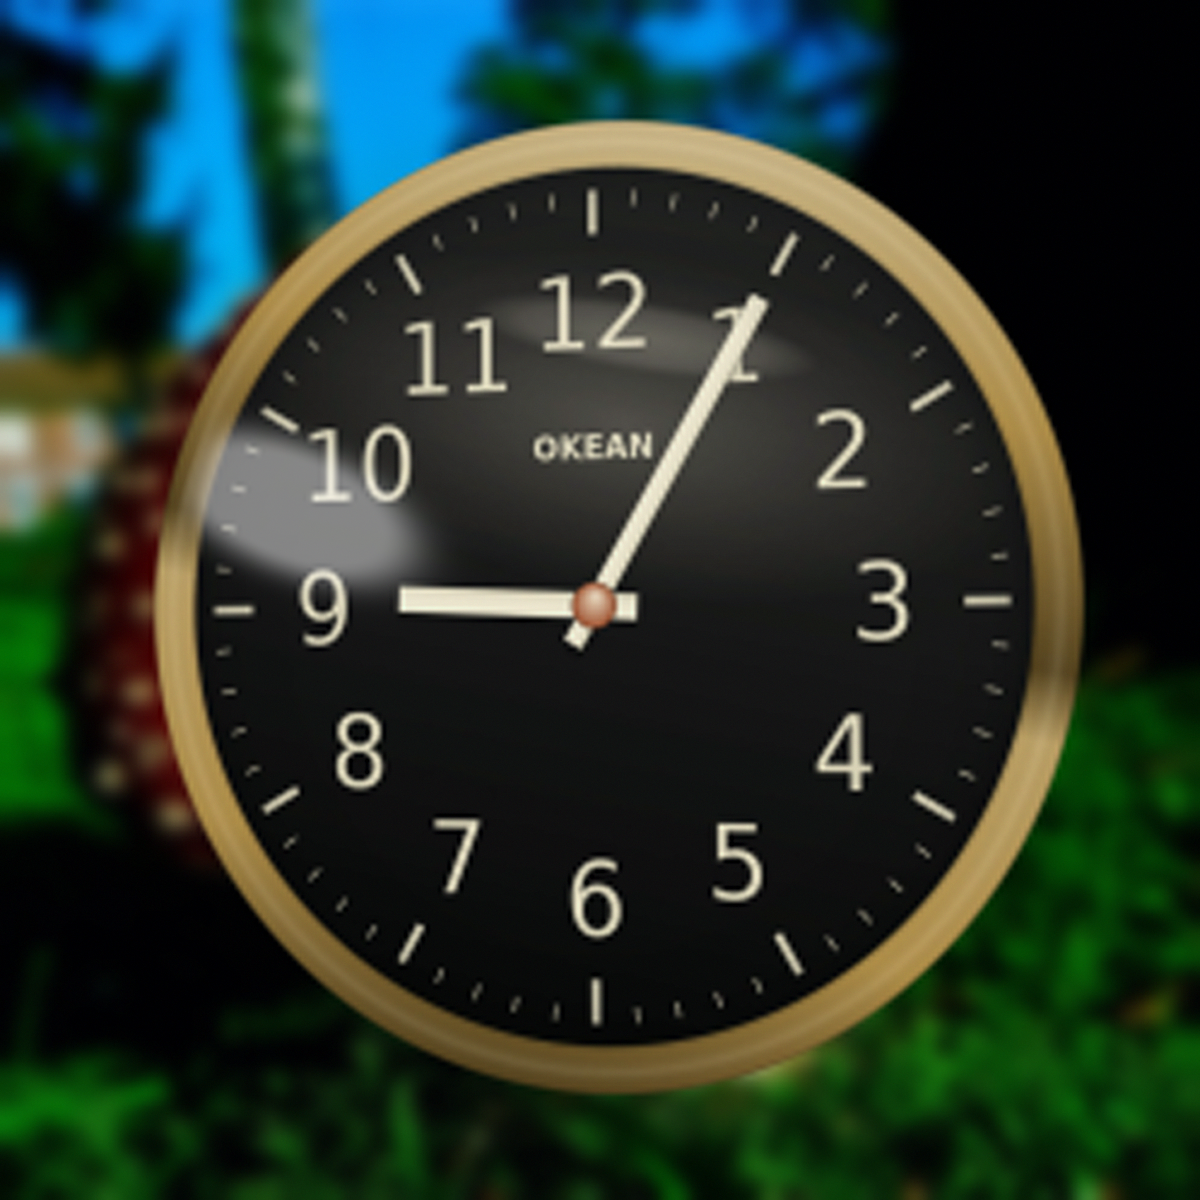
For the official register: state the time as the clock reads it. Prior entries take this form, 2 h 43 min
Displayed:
9 h 05 min
